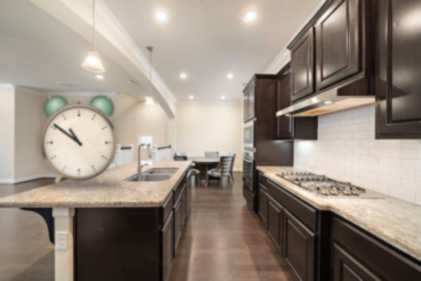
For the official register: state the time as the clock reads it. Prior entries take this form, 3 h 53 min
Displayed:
10 h 51 min
